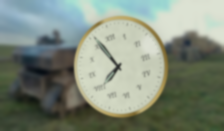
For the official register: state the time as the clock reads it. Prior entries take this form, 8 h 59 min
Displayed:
7 h 56 min
